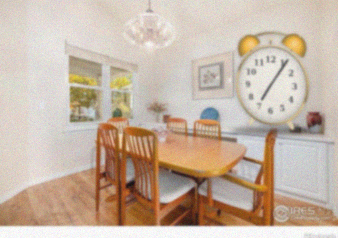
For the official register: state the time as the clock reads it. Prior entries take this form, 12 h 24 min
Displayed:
7 h 06 min
